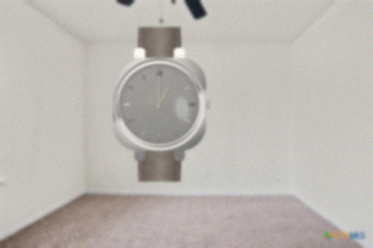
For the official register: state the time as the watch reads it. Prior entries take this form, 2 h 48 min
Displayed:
1 h 00 min
